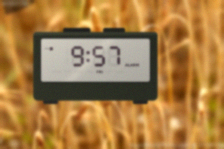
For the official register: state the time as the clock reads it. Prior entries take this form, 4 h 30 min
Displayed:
9 h 57 min
